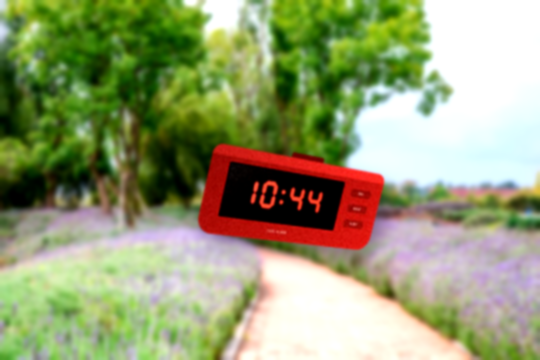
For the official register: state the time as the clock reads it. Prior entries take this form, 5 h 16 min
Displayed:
10 h 44 min
